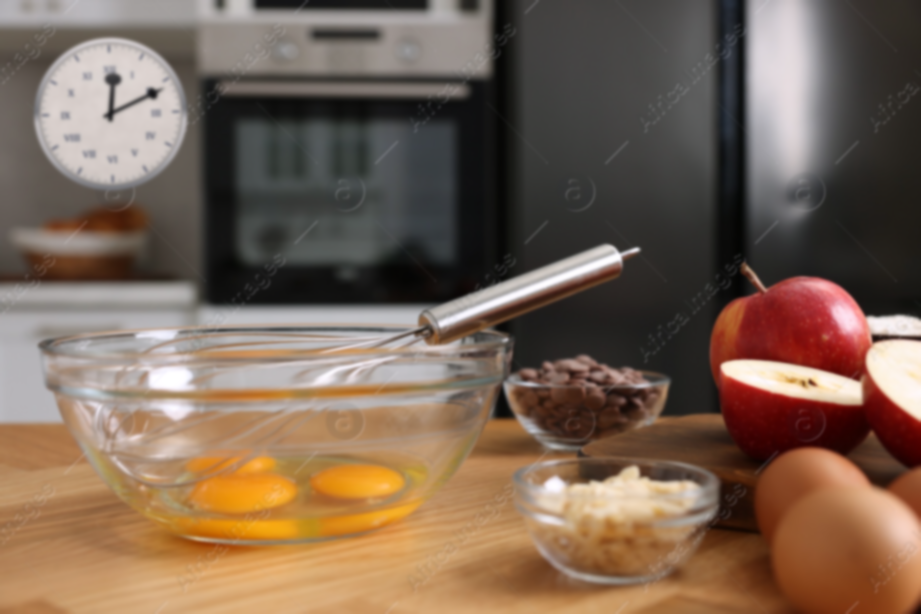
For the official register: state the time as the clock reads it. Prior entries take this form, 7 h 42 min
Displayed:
12 h 11 min
